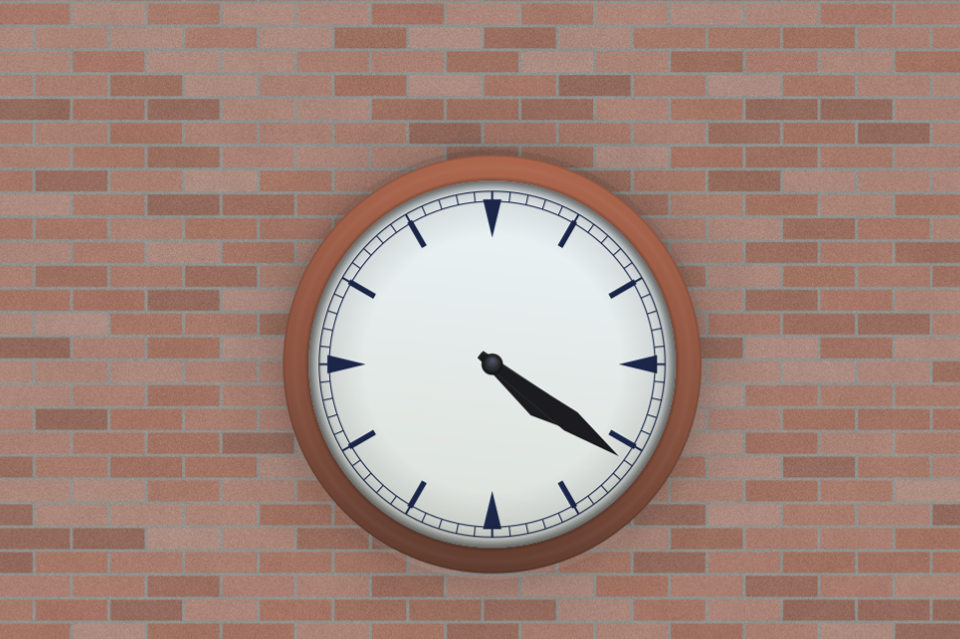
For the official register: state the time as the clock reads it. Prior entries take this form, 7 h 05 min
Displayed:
4 h 21 min
